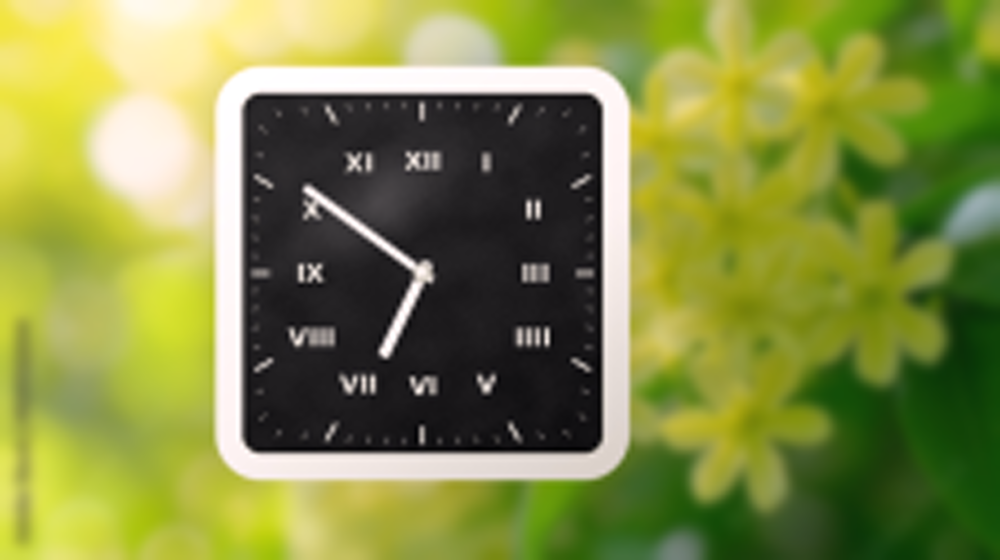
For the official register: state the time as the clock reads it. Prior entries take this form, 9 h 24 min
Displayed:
6 h 51 min
